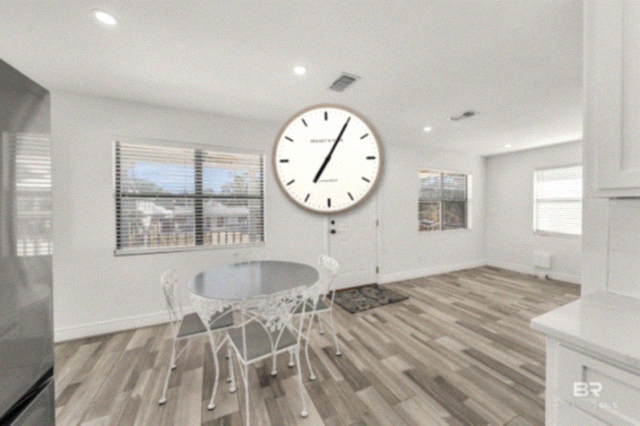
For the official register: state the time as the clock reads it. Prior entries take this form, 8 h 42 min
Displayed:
7 h 05 min
